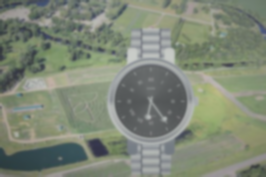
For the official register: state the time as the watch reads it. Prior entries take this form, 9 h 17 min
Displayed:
6 h 24 min
